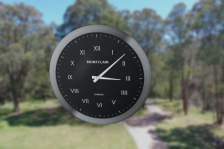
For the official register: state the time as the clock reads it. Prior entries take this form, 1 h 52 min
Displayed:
3 h 08 min
